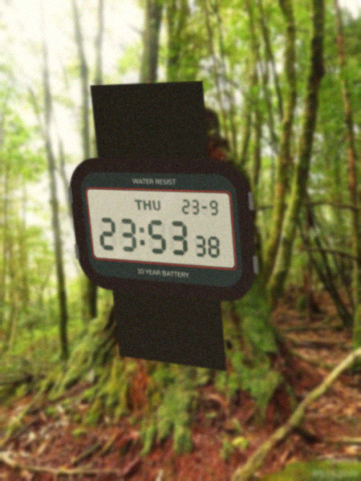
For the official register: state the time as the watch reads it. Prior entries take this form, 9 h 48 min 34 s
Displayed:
23 h 53 min 38 s
